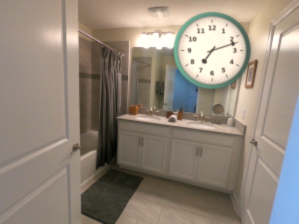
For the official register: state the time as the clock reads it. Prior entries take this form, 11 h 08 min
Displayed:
7 h 12 min
